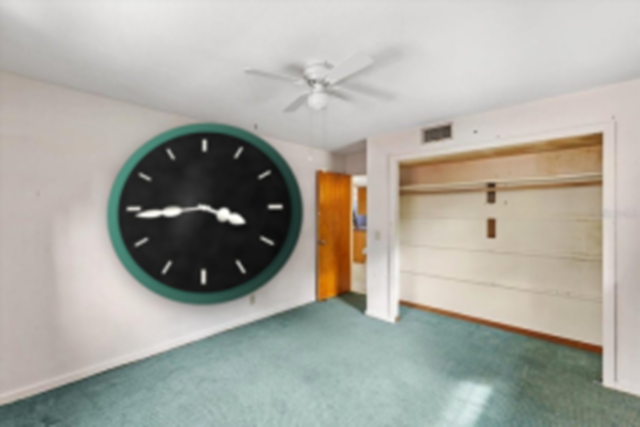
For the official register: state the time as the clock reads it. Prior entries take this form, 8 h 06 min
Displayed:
3 h 44 min
